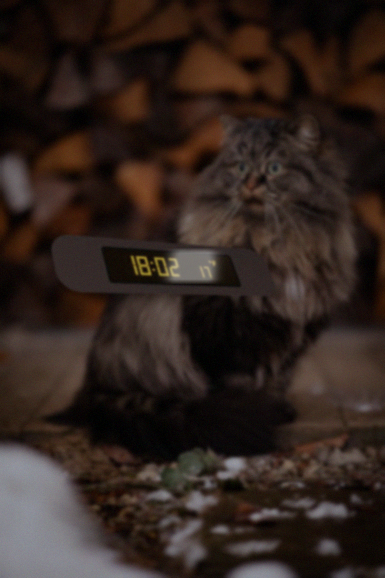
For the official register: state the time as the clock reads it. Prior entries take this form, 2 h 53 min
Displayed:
18 h 02 min
